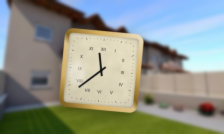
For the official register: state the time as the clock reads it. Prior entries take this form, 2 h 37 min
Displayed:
11 h 38 min
